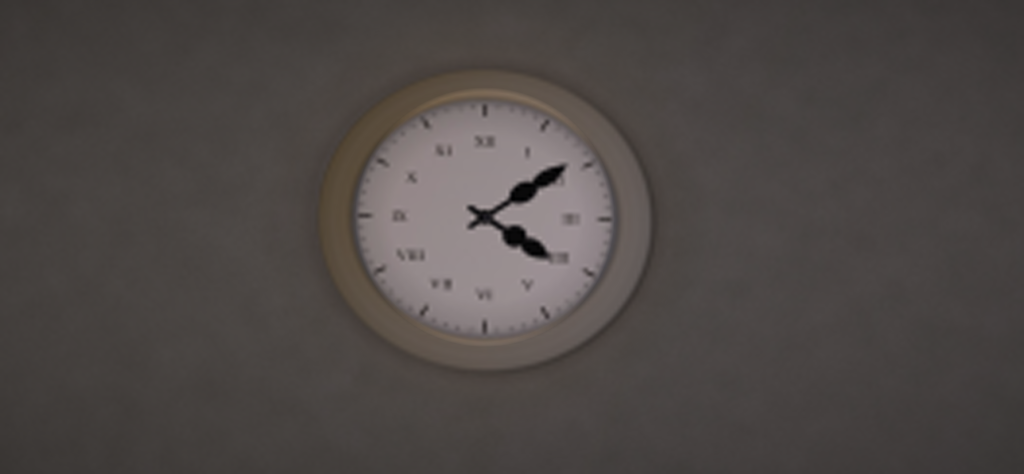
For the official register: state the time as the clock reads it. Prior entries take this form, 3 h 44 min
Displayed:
4 h 09 min
